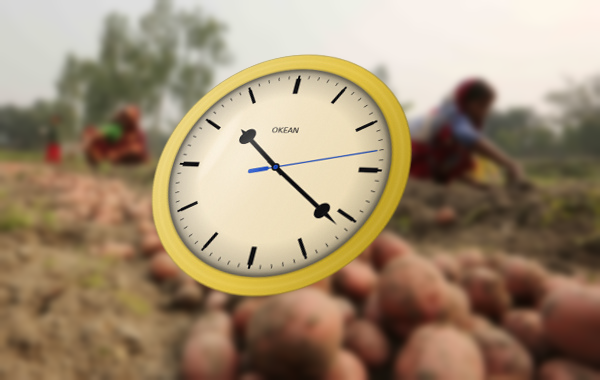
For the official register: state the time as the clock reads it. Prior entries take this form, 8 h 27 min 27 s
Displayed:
10 h 21 min 13 s
